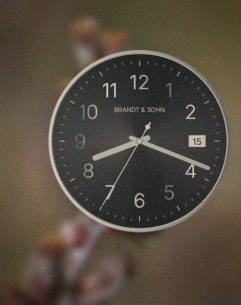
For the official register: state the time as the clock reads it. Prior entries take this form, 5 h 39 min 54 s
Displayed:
8 h 18 min 35 s
